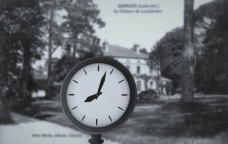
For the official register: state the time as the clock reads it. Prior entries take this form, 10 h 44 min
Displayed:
8 h 03 min
